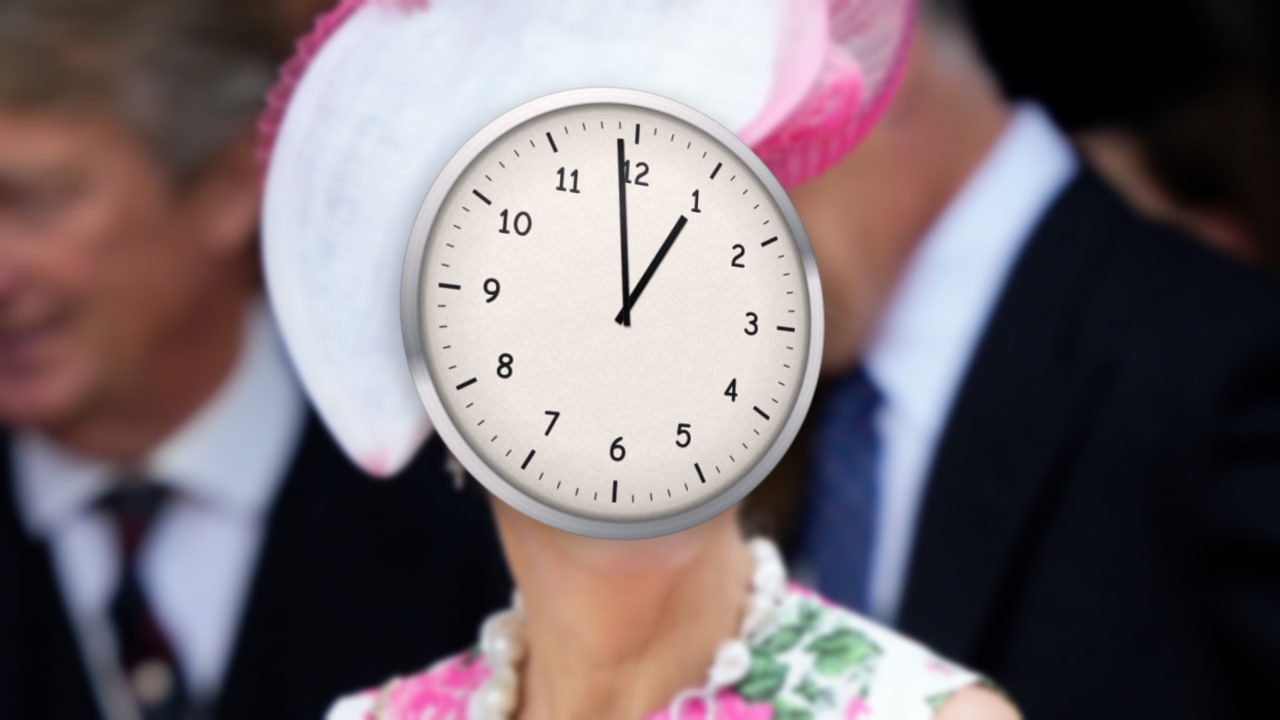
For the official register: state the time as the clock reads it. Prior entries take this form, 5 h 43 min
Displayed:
12 h 59 min
